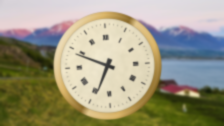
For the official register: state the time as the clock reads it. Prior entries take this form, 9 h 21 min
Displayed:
6 h 49 min
